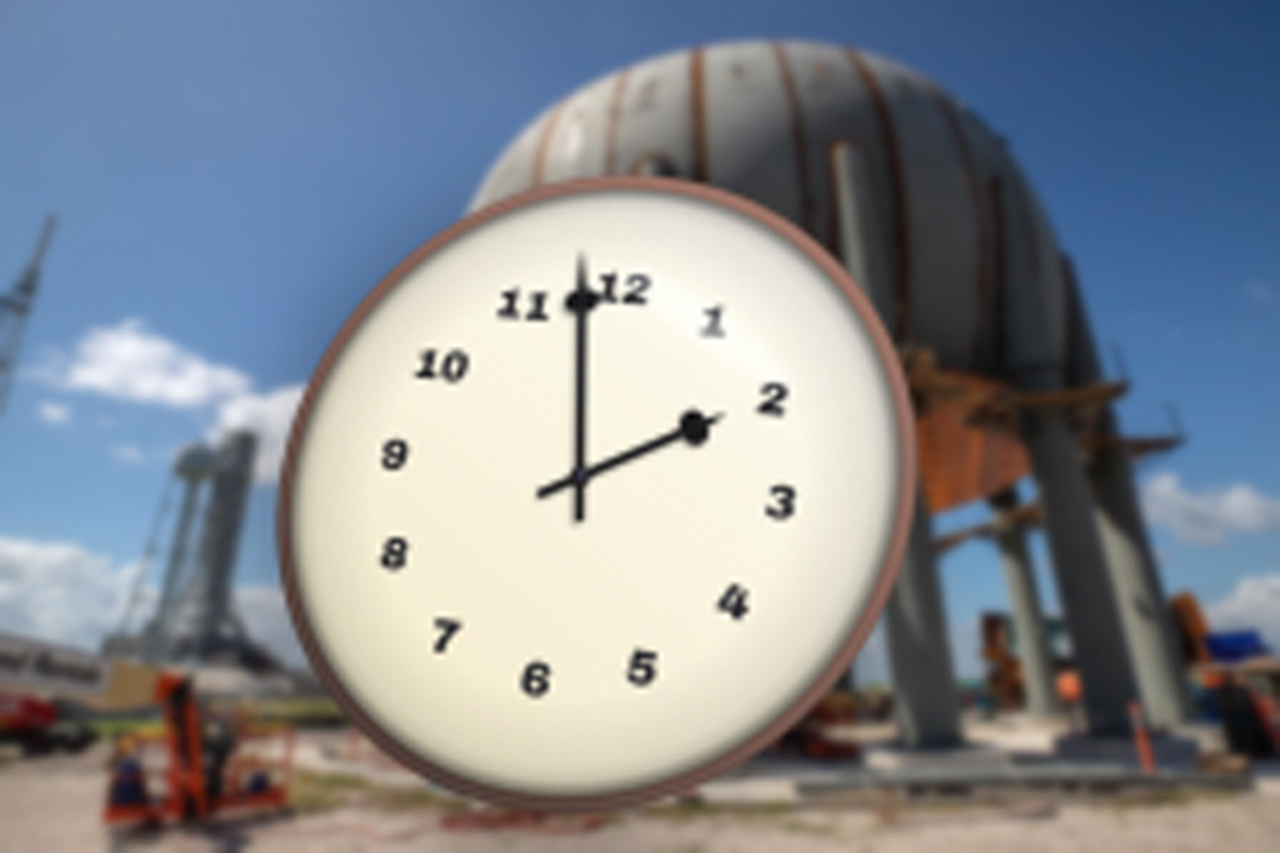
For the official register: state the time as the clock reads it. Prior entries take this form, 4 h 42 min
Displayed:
1 h 58 min
